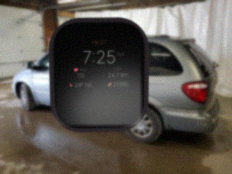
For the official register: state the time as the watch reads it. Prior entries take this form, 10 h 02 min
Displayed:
7 h 25 min
